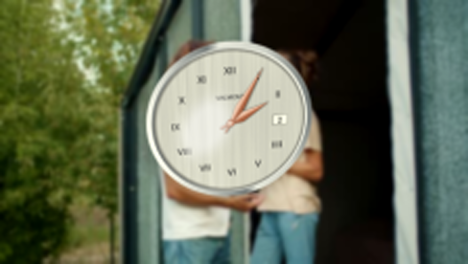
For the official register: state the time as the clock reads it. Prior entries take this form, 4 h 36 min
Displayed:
2 h 05 min
